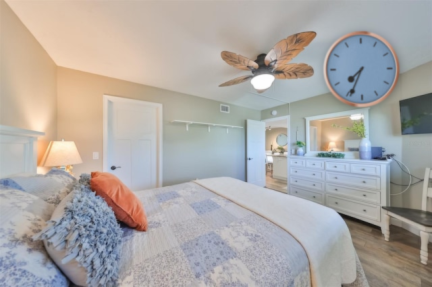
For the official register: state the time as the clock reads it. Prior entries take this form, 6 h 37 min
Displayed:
7 h 34 min
